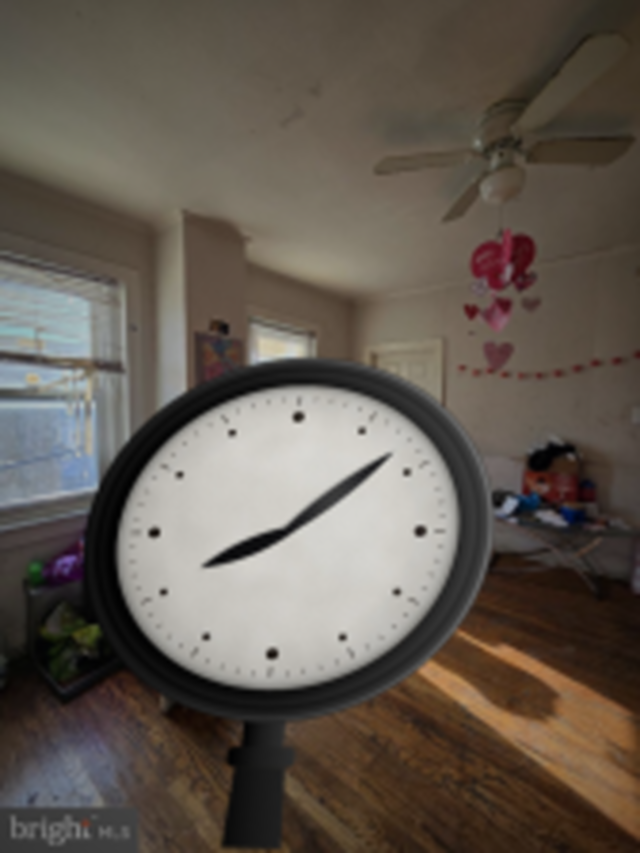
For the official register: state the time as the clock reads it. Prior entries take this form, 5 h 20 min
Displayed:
8 h 08 min
